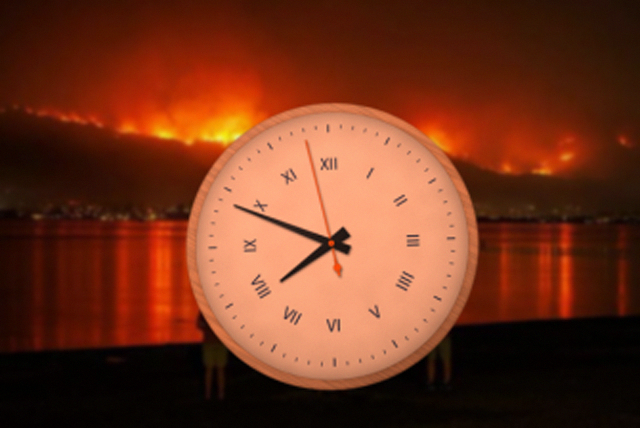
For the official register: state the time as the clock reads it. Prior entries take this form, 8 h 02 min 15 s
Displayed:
7 h 48 min 58 s
